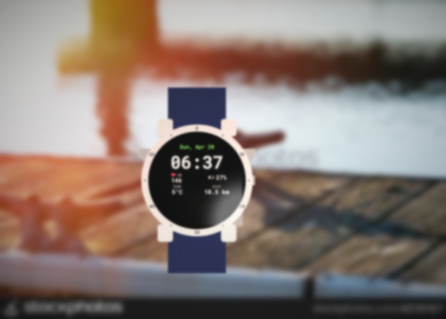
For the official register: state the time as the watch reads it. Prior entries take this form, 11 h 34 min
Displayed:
6 h 37 min
